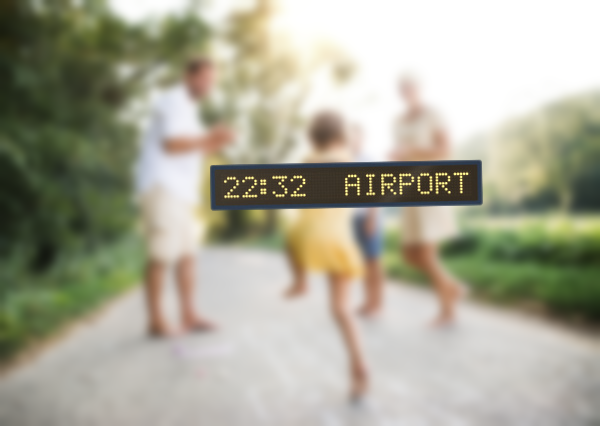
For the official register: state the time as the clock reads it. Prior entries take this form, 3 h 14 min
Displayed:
22 h 32 min
